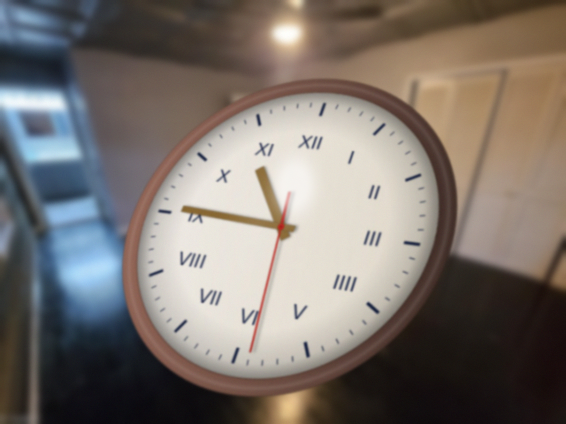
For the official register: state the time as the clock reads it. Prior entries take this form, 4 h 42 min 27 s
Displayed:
10 h 45 min 29 s
